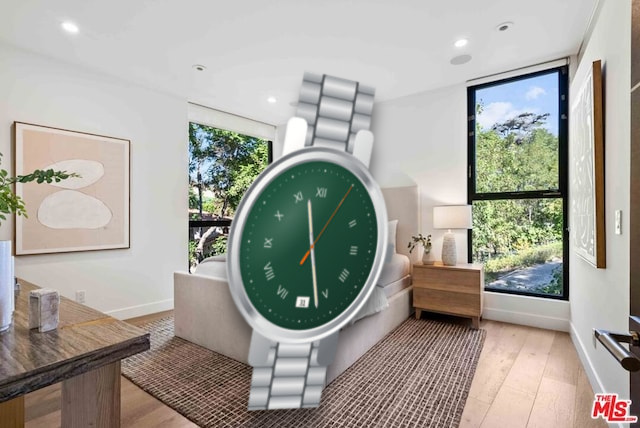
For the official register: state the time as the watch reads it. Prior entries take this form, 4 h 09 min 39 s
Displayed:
11 h 27 min 05 s
